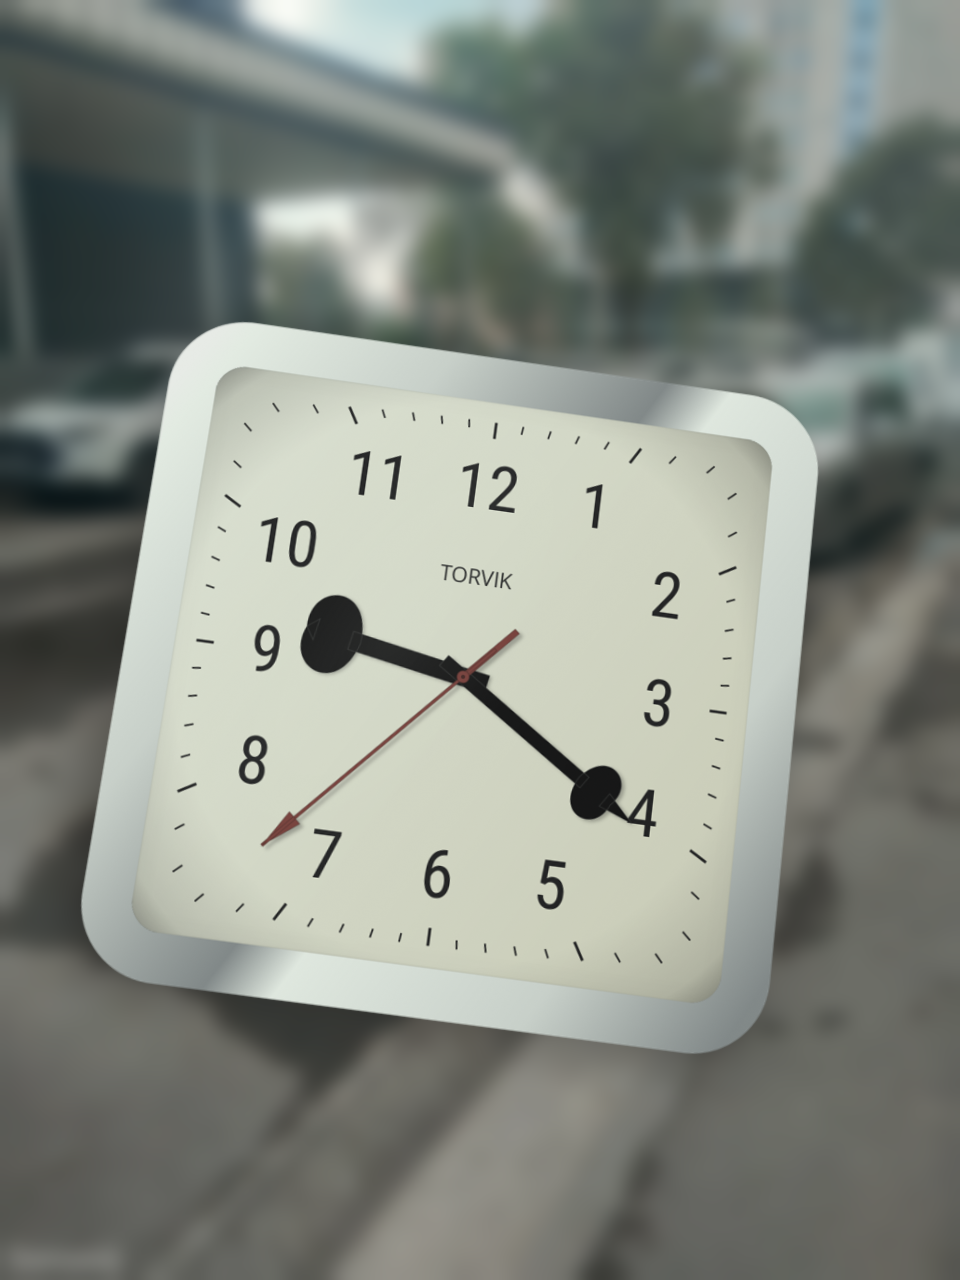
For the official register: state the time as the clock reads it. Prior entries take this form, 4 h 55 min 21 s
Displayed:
9 h 20 min 37 s
